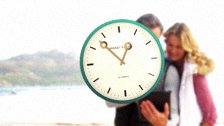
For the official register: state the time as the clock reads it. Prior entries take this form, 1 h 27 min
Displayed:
12 h 53 min
